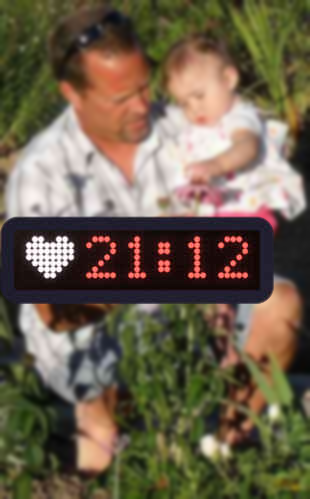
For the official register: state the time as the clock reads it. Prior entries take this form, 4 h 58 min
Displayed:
21 h 12 min
